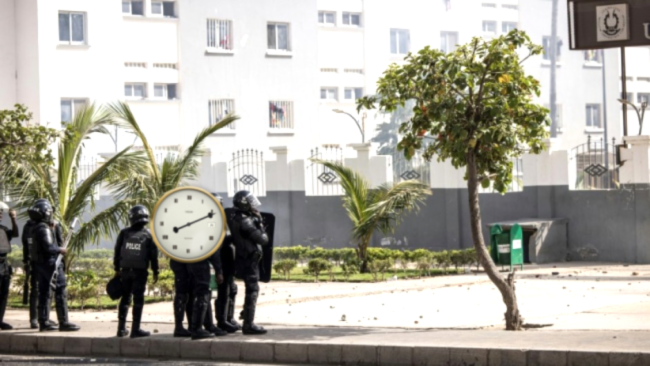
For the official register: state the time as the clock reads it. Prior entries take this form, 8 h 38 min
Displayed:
8 h 11 min
